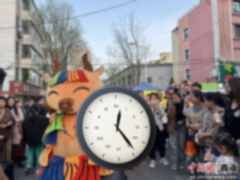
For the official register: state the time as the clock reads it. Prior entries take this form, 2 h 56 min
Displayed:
12 h 24 min
